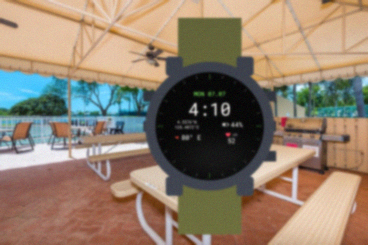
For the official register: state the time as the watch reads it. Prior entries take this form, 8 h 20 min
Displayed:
4 h 10 min
